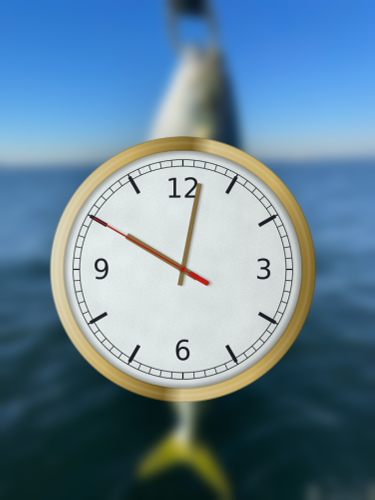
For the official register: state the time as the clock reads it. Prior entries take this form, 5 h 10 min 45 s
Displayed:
10 h 01 min 50 s
